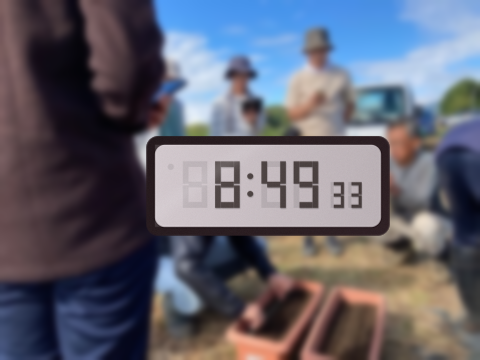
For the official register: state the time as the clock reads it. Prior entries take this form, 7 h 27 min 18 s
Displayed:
8 h 49 min 33 s
